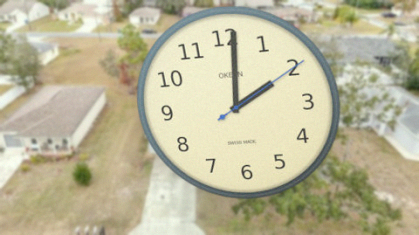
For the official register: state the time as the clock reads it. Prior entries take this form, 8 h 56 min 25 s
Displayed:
2 h 01 min 10 s
